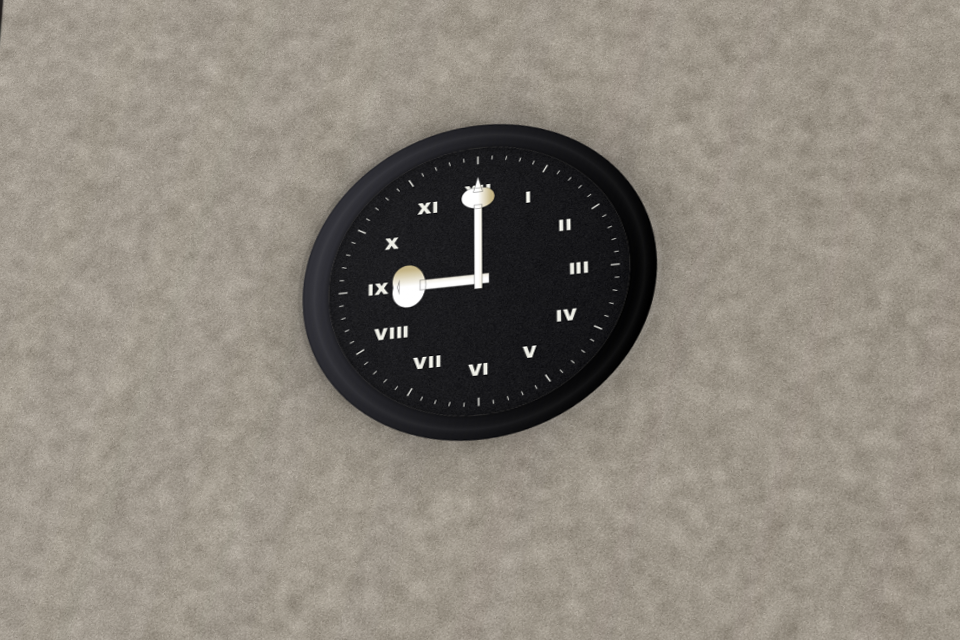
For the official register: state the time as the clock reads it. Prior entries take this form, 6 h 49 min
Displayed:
9 h 00 min
